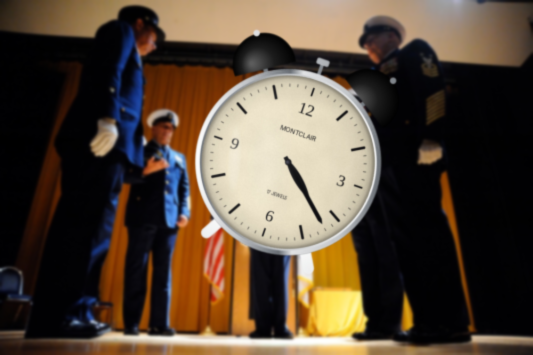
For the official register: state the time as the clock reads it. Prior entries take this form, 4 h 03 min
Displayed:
4 h 22 min
